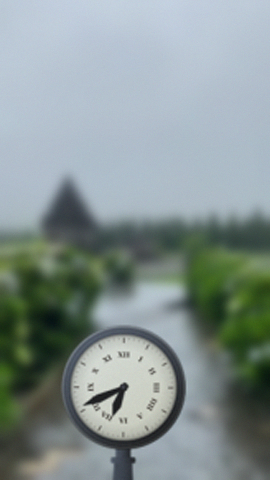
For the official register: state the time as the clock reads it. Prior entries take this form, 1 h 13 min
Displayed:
6 h 41 min
